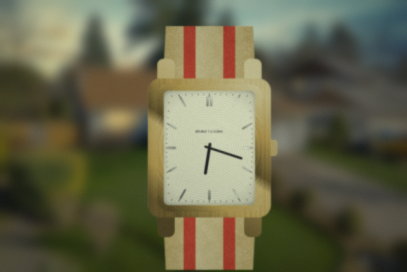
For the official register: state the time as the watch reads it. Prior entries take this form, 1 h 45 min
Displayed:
6 h 18 min
